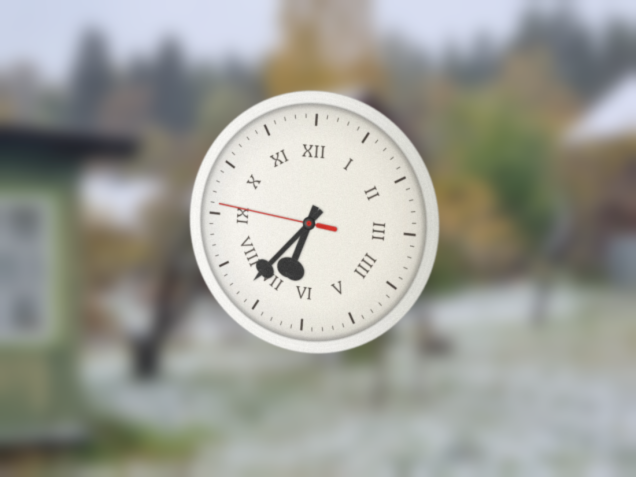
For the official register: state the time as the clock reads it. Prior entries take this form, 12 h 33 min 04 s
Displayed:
6 h 36 min 46 s
